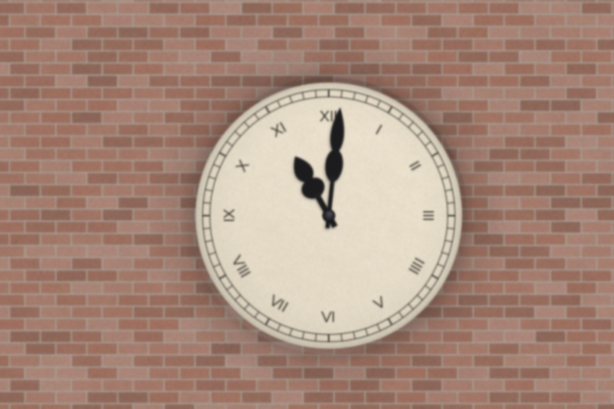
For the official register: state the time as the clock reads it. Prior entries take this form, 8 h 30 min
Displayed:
11 h 01 min
